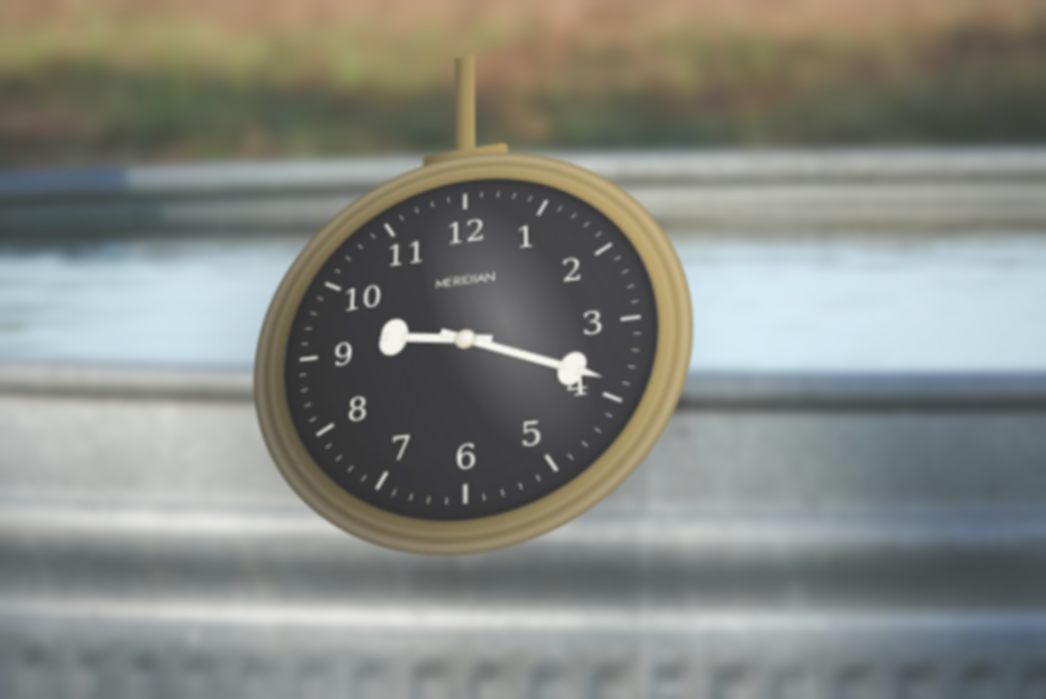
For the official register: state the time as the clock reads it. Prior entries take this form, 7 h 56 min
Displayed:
9 h 19 min
